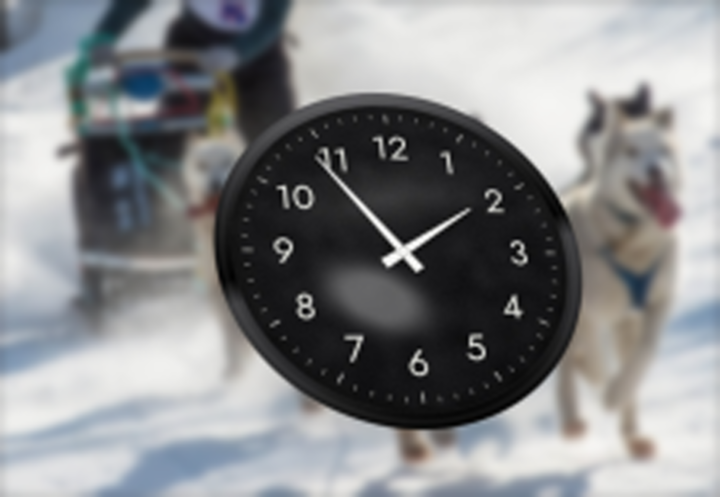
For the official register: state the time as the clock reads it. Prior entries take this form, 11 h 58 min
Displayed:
1 h 54 min
